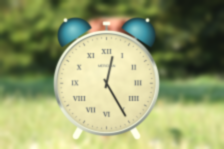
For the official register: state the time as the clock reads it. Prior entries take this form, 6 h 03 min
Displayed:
12 h 25 min
